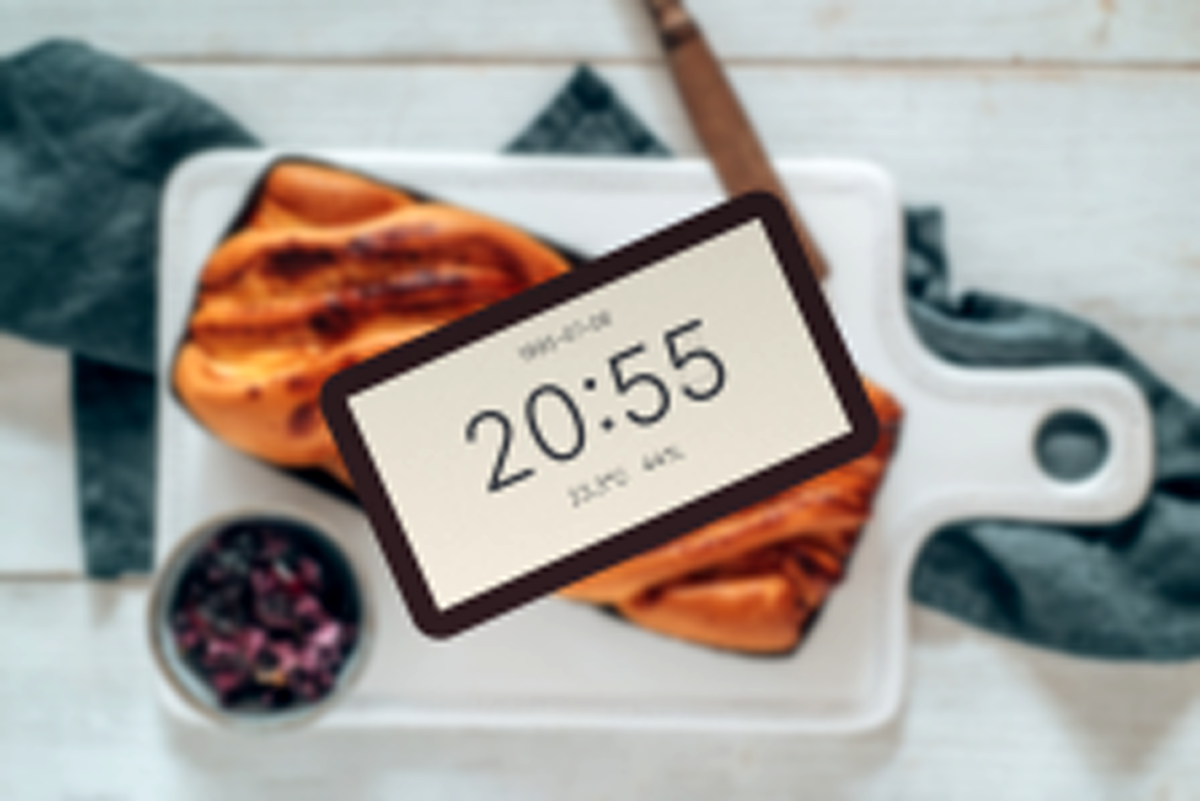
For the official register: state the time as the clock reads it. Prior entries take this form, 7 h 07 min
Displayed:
20 h 55 min
